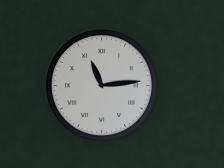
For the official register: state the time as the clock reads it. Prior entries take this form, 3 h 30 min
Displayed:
11 h 14 min
